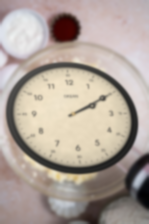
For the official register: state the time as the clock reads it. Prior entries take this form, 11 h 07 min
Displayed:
2 h 10 min
